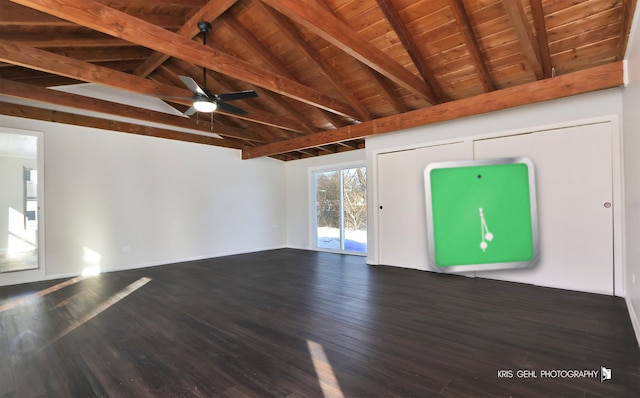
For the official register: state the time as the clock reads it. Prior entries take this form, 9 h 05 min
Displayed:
5 h 30 min
